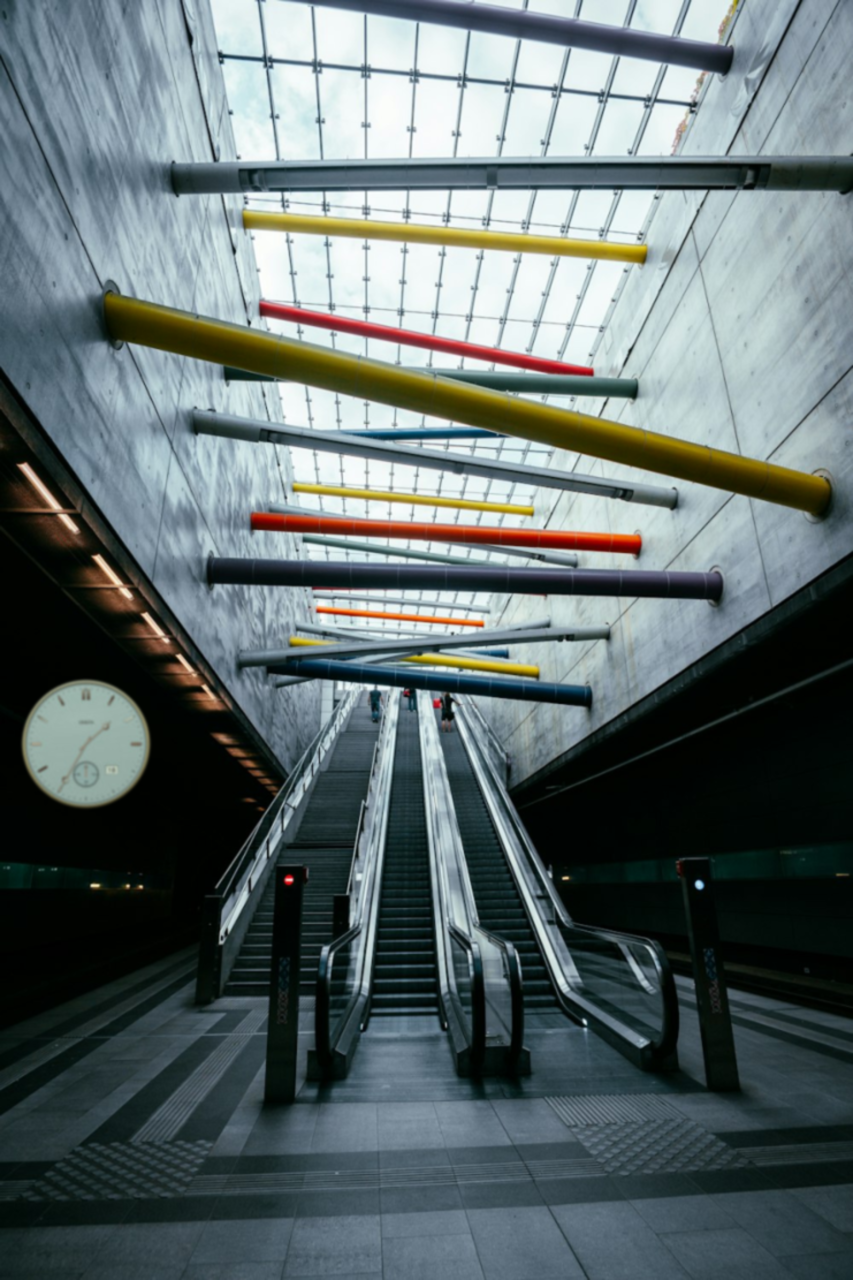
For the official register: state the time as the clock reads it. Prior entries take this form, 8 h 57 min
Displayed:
1 h 35 min
